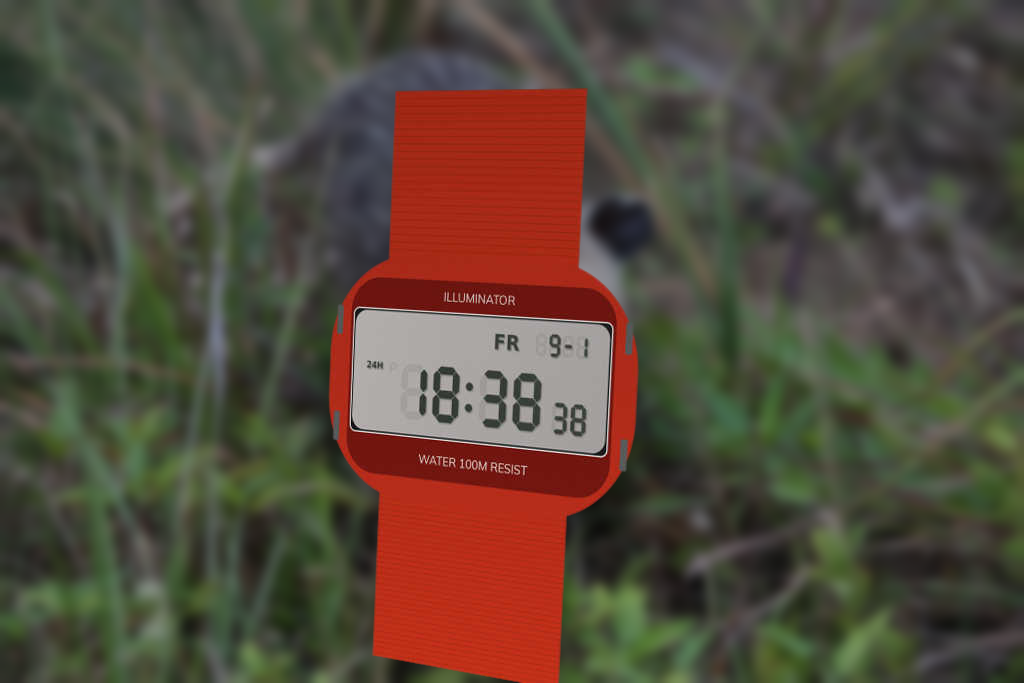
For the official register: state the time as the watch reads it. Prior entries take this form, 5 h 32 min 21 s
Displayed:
18 h 38 min 38 s
